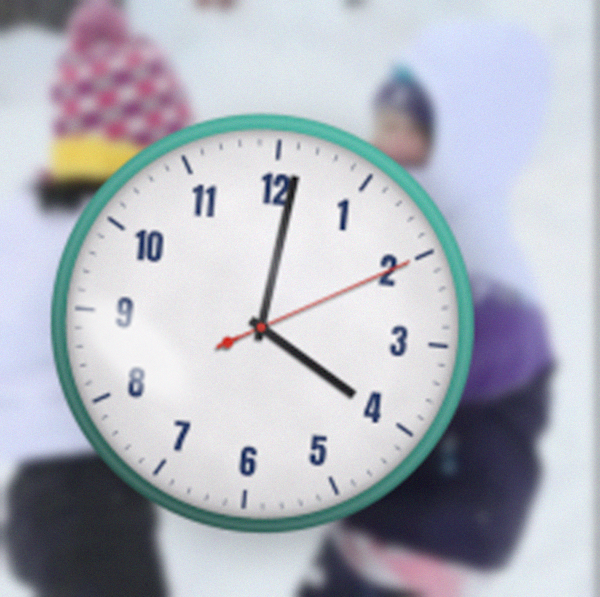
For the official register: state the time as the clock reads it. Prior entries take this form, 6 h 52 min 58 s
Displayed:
4 h 01 min 10 s
